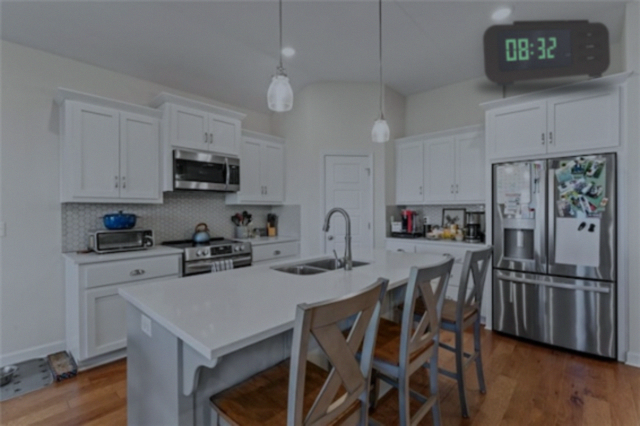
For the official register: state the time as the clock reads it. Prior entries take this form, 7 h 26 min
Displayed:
8 h 32 min
